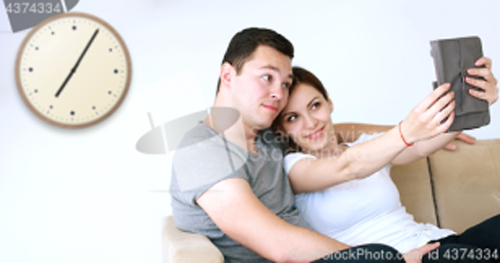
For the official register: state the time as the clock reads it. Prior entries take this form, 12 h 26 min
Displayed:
7 h 05 min
